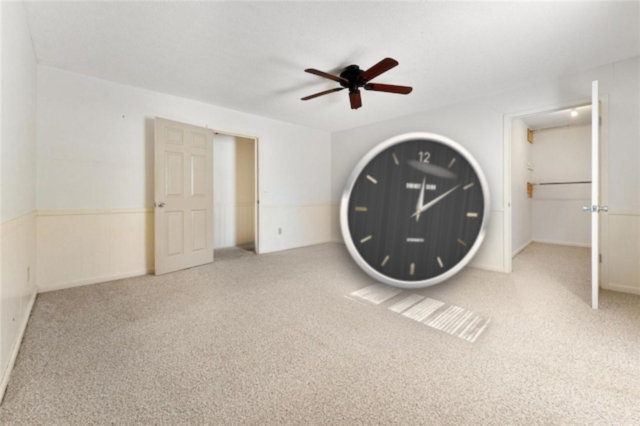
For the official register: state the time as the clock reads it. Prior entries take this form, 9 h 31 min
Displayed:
12 h 09 min
